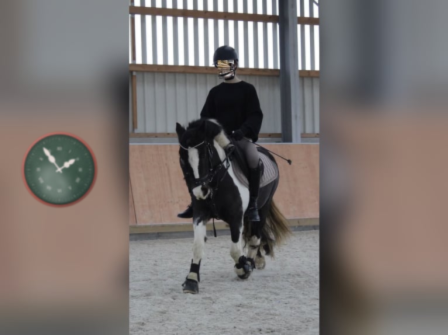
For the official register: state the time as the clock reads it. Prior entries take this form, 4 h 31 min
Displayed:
1 h 54 min
